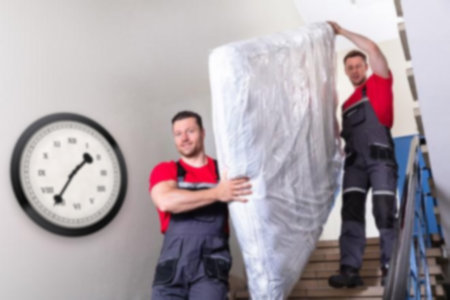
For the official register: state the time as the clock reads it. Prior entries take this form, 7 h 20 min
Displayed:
1 h 36 min
